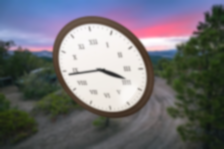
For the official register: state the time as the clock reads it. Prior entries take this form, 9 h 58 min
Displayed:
3 h 44 min
